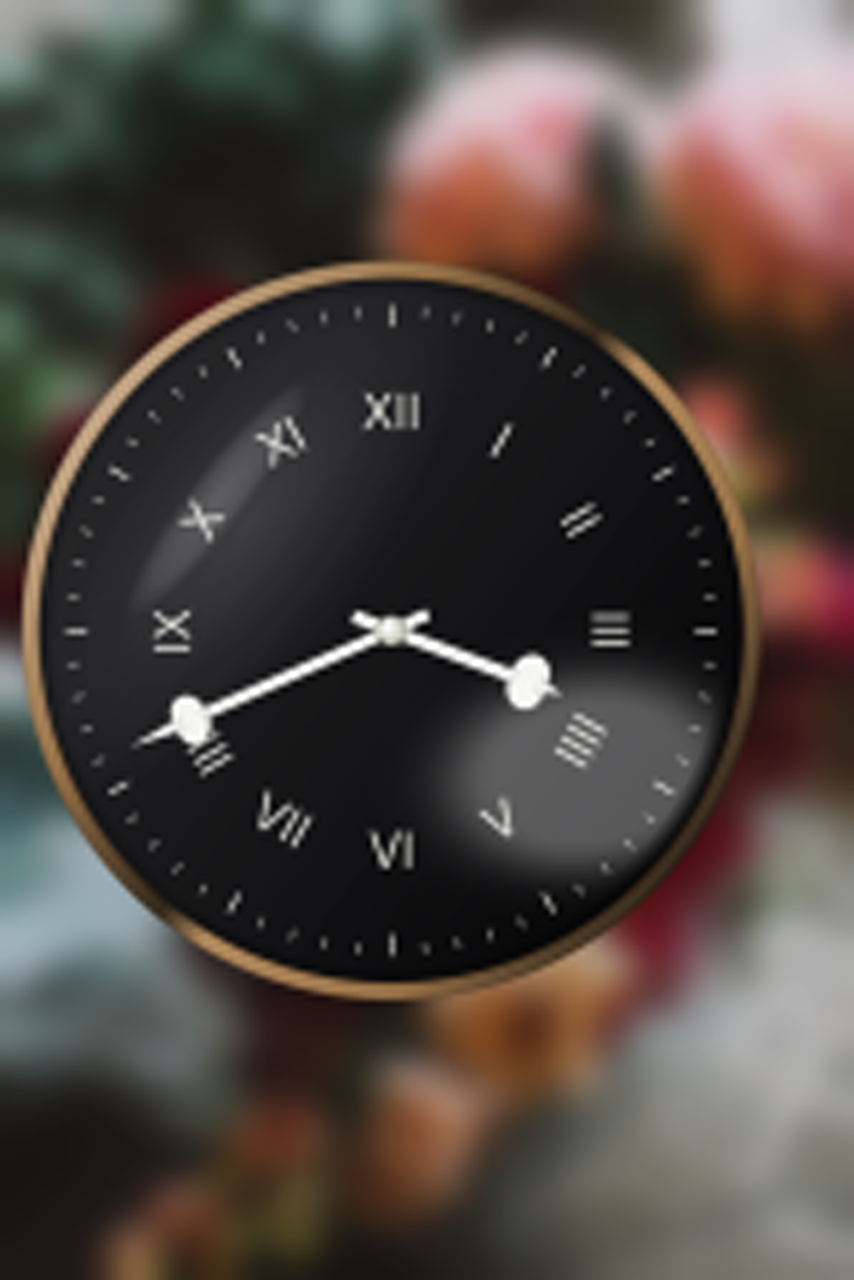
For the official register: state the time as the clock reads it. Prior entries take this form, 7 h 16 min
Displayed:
3 h 41 min
